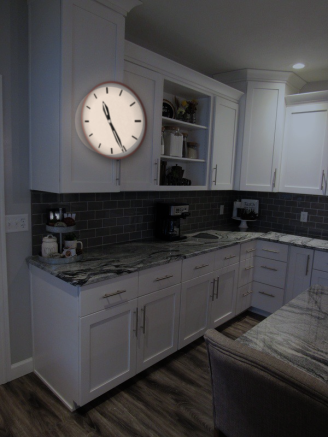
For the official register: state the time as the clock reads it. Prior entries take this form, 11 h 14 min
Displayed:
11 h 26 min
